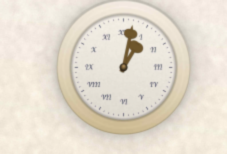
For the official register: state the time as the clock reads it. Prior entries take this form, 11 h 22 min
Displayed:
1 h 02 min
